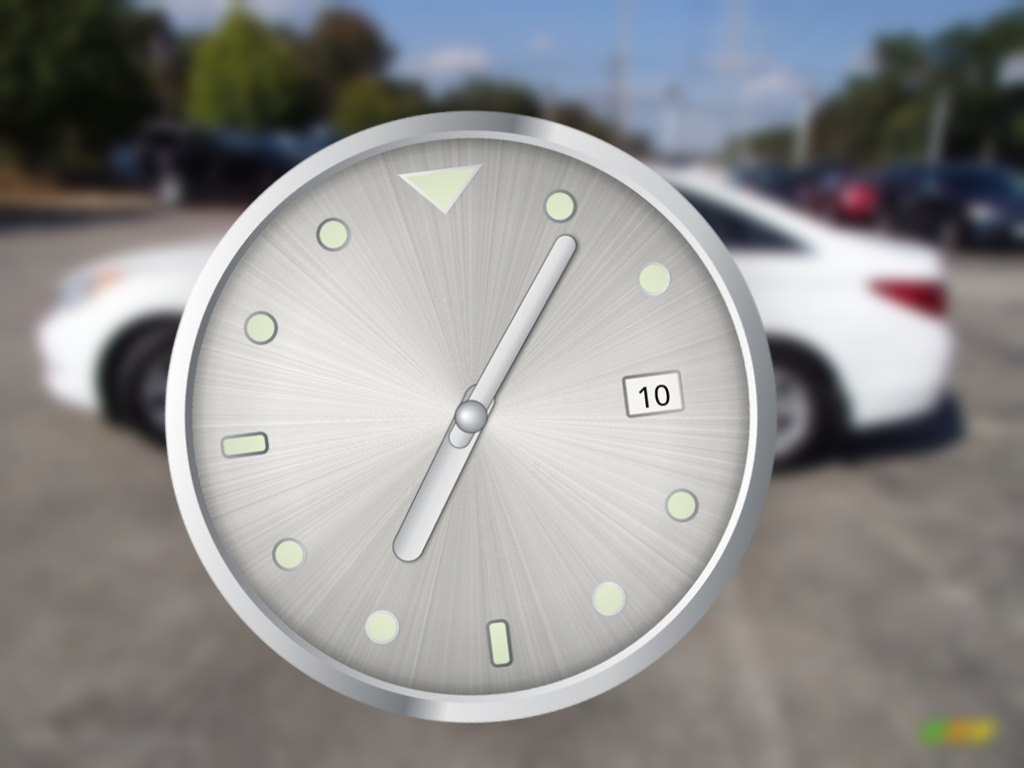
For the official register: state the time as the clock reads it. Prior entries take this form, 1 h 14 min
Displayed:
7 h 06 min
